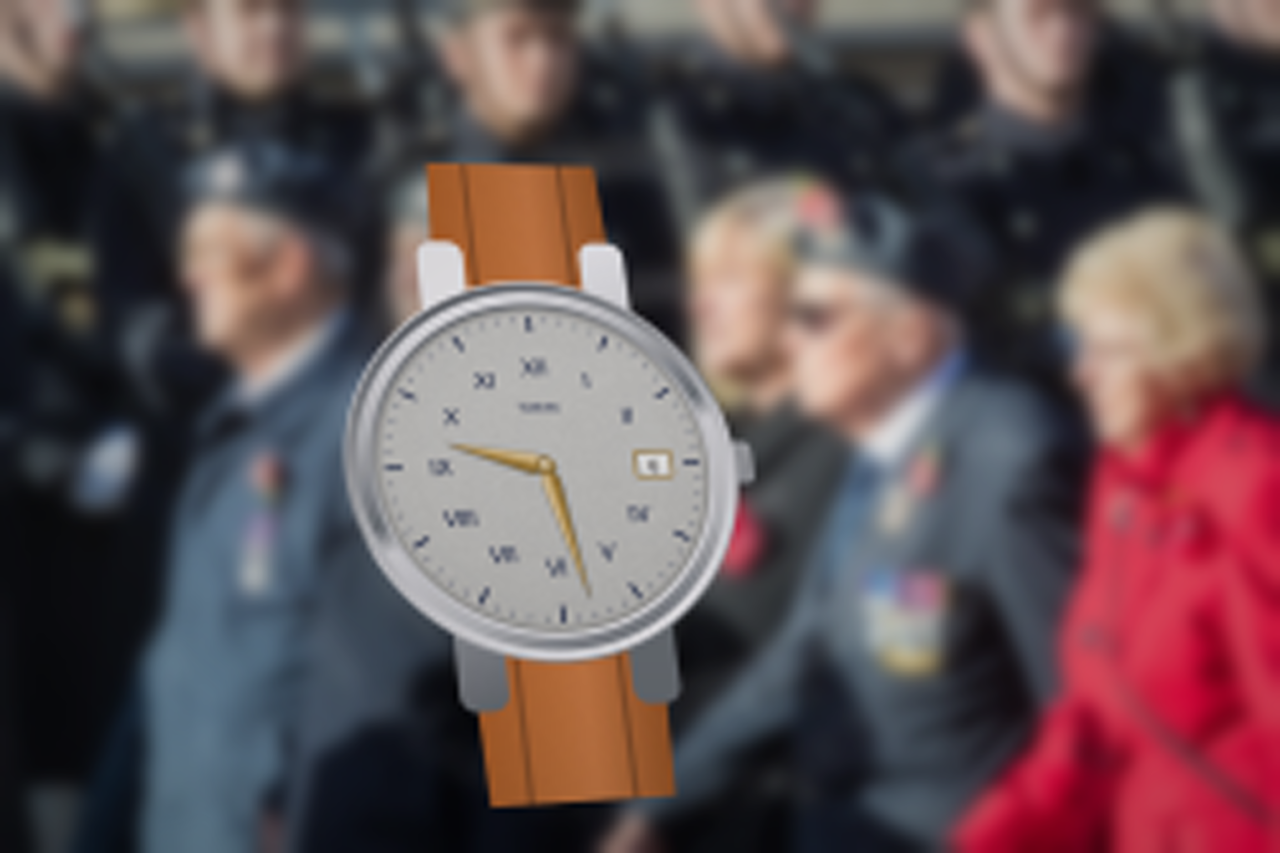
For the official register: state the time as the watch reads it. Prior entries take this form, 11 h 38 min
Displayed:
9 h 28 min
